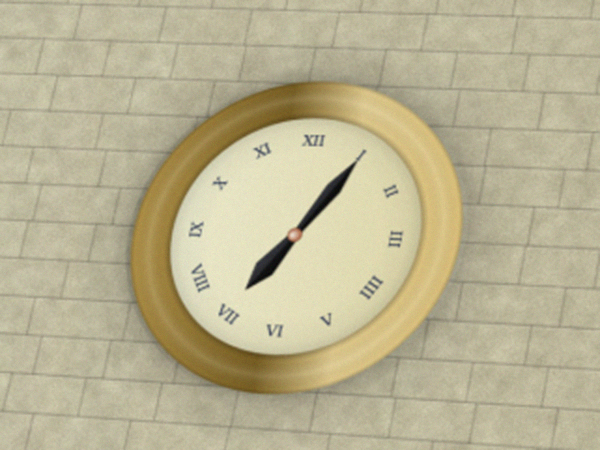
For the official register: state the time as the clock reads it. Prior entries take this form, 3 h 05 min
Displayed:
7 h 05 min
